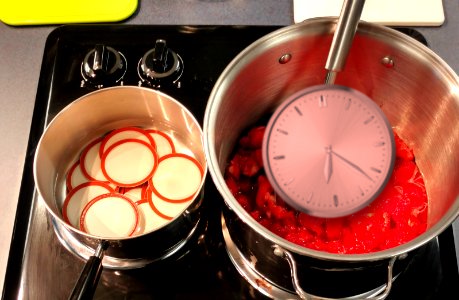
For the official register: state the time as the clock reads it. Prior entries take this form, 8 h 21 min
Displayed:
6 h 22 min
